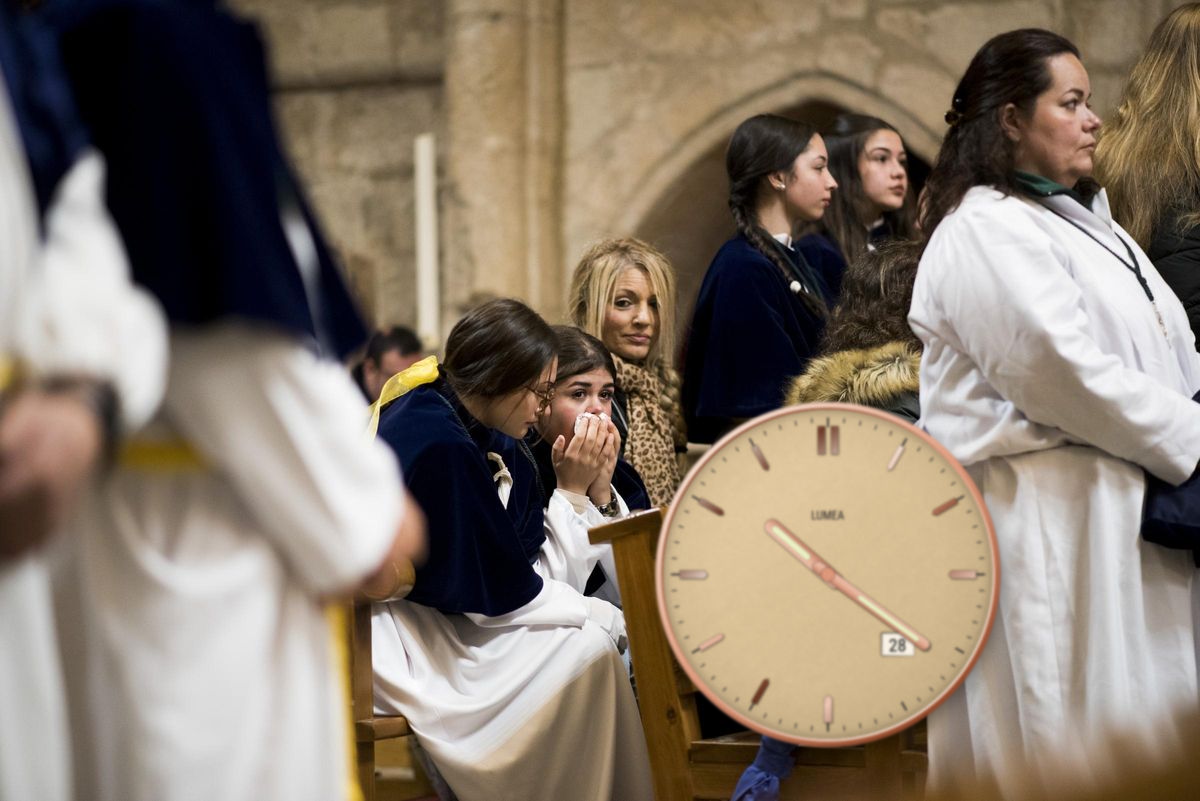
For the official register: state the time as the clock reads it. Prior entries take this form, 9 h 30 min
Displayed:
10 h 21 min
